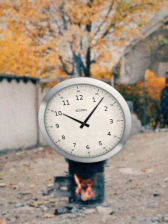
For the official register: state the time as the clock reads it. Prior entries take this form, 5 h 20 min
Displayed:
10 h 07 min
